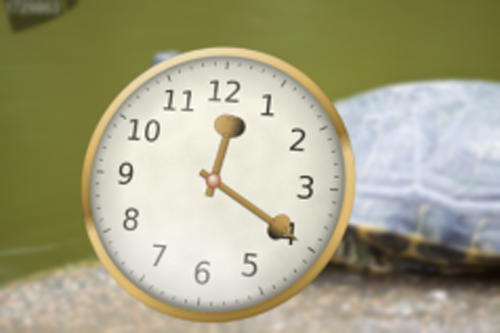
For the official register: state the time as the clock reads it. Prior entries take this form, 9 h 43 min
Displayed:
12 h 20 min
